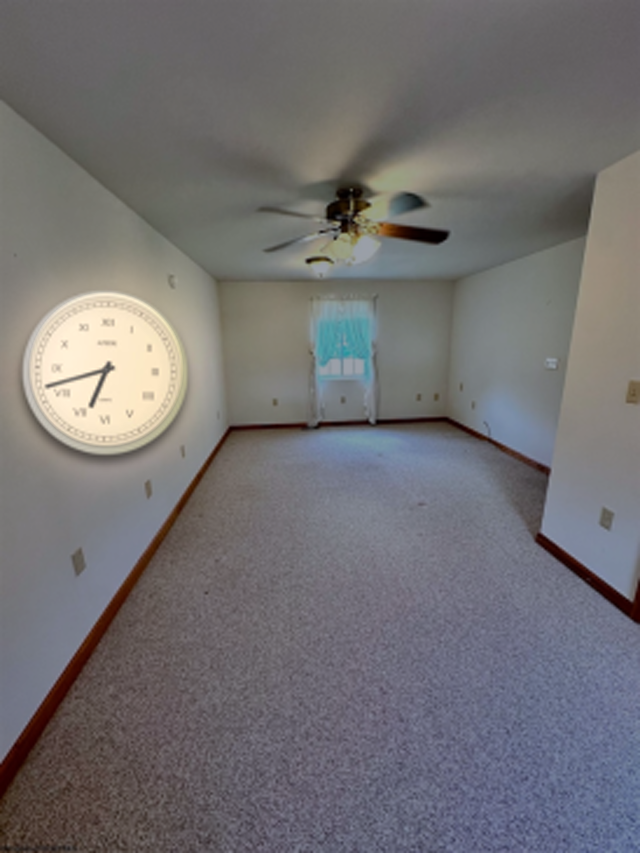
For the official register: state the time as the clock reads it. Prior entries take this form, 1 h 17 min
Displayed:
6 h 42 min
